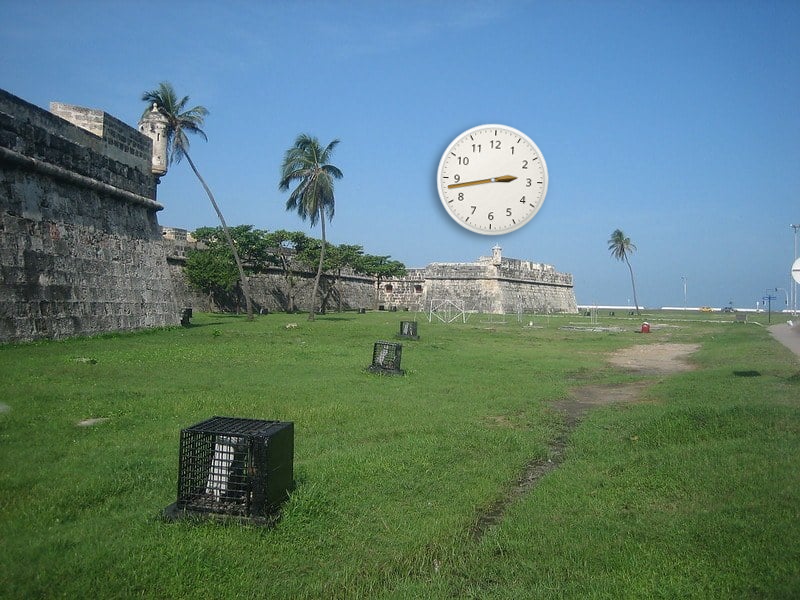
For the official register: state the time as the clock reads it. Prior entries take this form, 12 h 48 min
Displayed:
2 h 43 min
